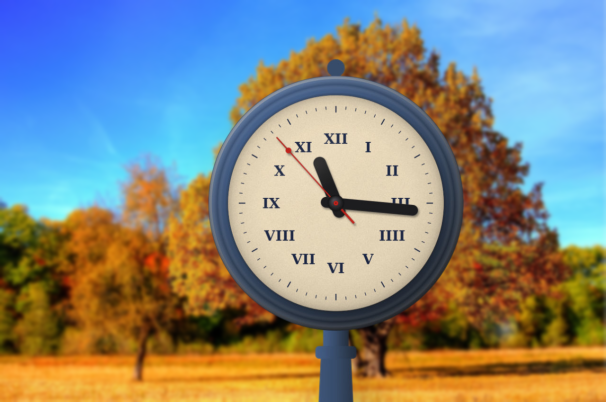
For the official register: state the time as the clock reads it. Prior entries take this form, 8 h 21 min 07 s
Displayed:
11 h 15 min 53 s
